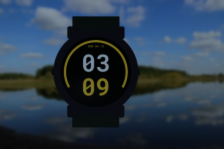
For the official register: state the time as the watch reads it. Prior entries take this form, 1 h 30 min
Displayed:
3 h 09 min
